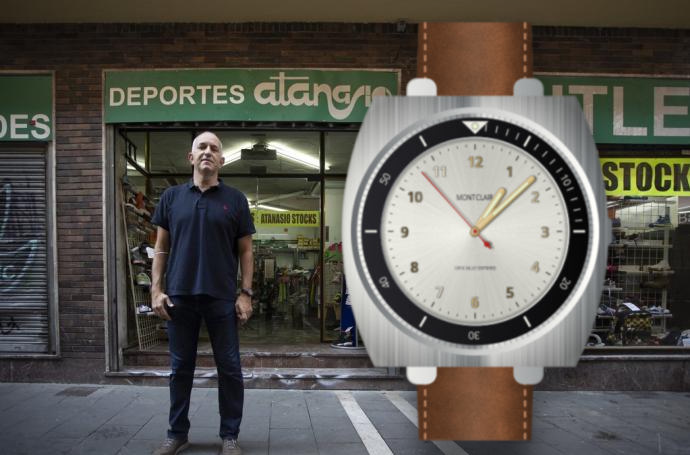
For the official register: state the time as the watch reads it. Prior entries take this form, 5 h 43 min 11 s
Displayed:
1 h 07 min 53 s
